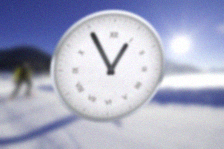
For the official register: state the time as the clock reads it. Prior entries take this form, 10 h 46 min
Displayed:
12 h 55 min
